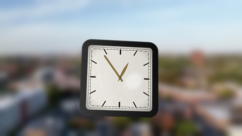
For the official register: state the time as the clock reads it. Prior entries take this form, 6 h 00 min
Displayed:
12 h 54 min
